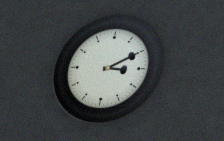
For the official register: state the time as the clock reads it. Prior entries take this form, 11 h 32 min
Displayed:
3 h 10 min
